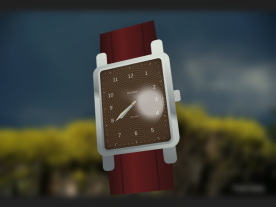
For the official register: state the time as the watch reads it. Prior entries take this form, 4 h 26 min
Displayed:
7 h 39 min
